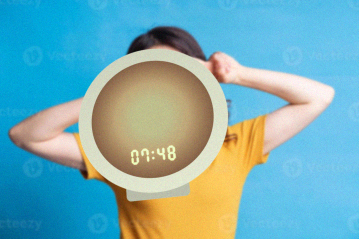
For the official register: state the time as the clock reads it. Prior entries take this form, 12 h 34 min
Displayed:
7 h 48 min
